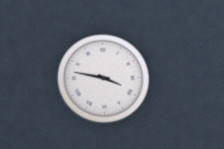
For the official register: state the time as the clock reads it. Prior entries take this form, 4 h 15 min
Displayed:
3 h 47 min
